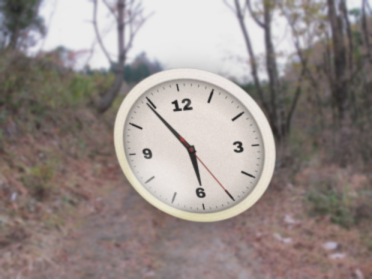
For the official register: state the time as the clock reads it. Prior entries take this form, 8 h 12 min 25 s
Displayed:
5 h 54 min 25 s
